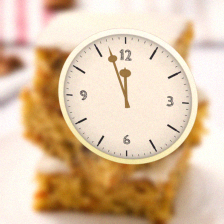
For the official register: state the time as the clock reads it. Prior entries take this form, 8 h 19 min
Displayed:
11 h 57 min
